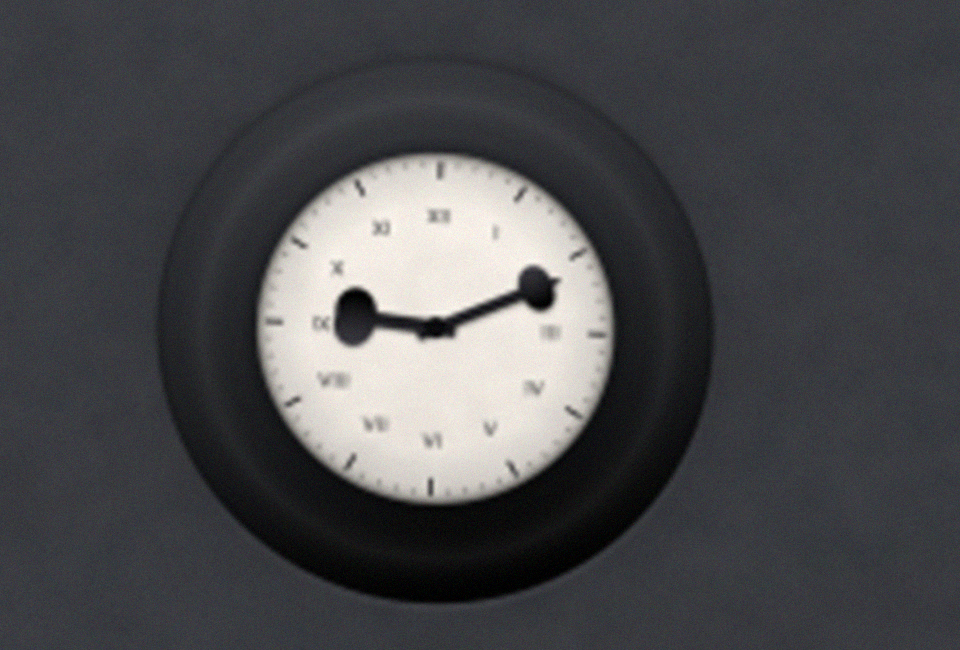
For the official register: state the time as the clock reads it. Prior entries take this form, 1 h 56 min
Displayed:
9 h 11 min
